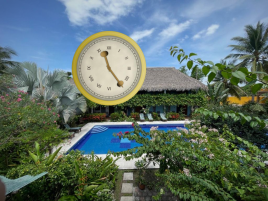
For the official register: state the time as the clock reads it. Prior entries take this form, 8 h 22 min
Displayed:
11 h 24 min
